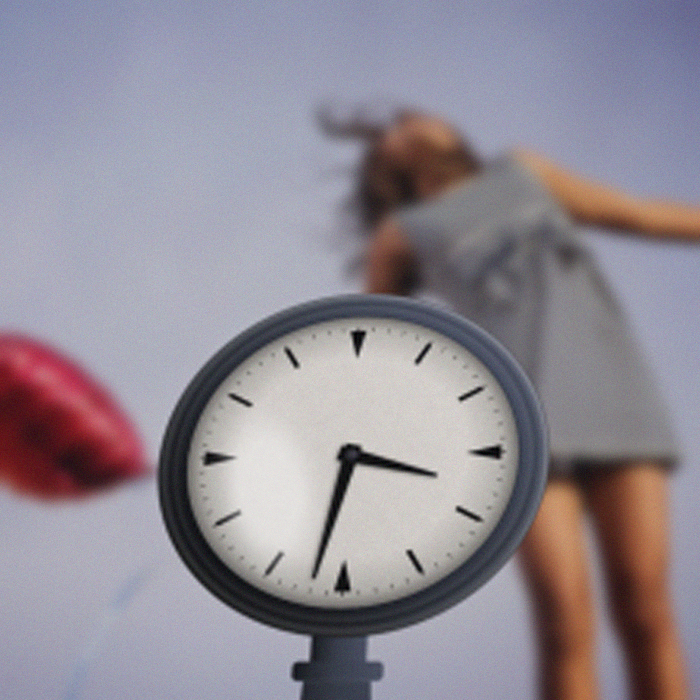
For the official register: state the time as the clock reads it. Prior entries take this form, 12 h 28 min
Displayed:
3 h 32 min
